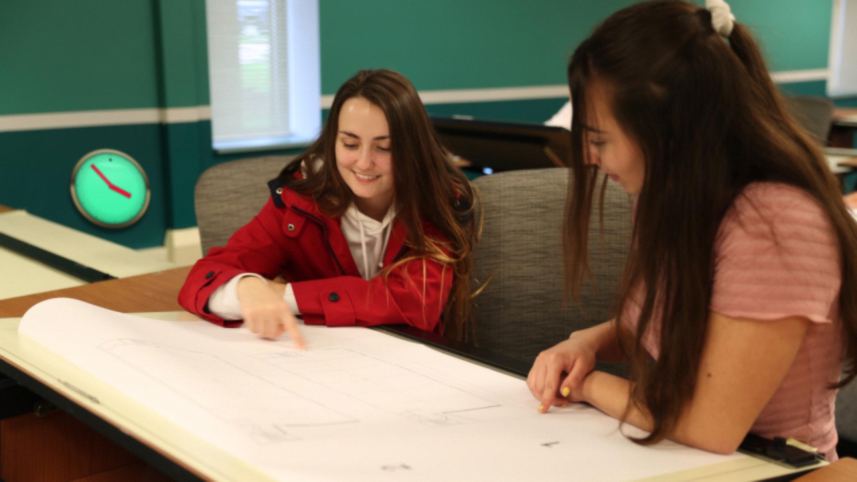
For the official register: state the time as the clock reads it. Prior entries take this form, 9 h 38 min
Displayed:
3 h 53 min
